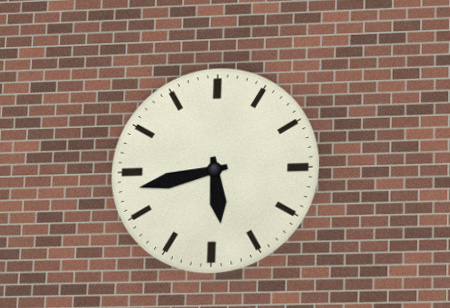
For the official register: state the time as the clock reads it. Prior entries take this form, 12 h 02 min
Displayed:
5 h 43 min
